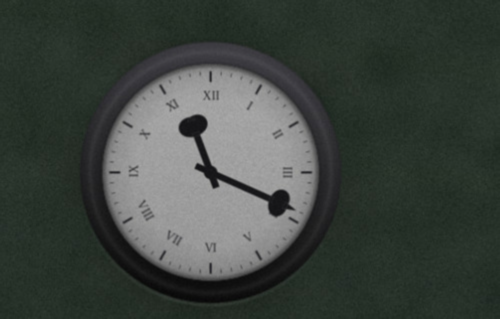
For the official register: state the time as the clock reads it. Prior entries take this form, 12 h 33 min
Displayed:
11 h 19 min
